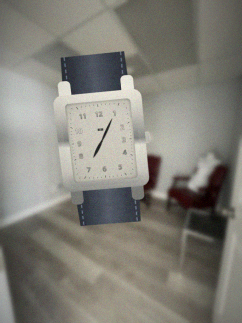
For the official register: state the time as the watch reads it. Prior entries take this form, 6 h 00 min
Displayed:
7 h 05 min
